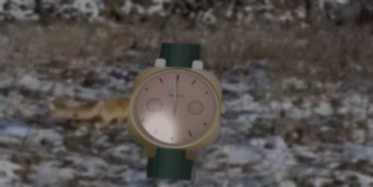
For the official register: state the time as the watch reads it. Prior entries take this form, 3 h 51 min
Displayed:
11 h 59 min
